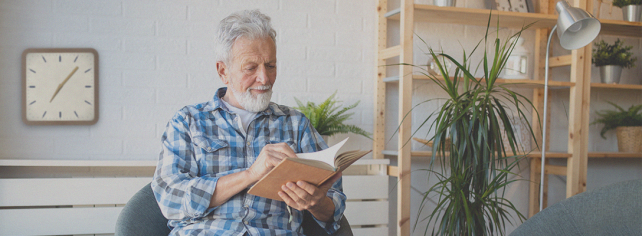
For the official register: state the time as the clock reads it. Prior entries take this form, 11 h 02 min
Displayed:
7 h 07 min
